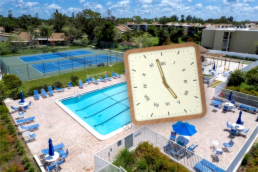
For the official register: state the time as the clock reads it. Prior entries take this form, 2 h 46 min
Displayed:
4 h 58 min
